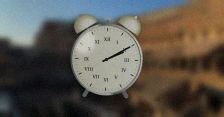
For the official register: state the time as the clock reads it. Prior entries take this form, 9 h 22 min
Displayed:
2 h 10 min
